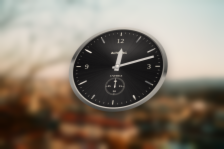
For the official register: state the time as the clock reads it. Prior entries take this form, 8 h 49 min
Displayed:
12 h 12 min
